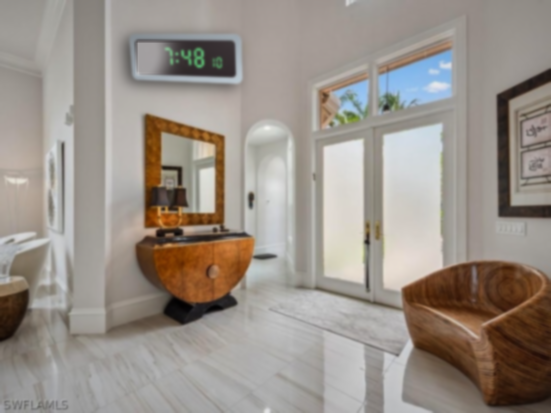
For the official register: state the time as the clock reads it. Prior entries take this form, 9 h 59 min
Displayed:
7 h 48 min
